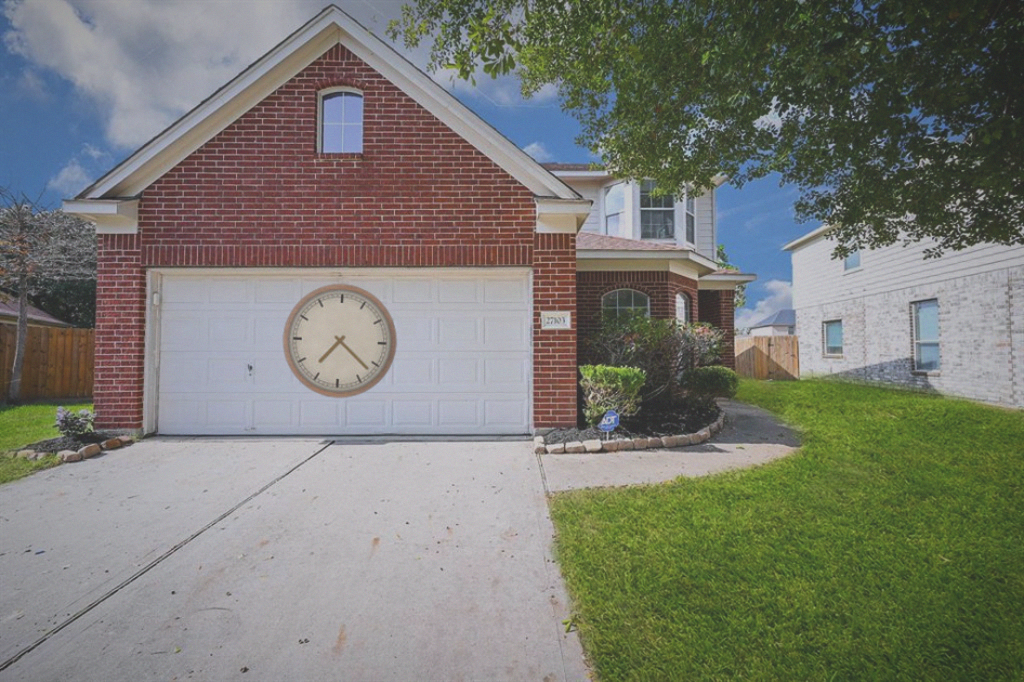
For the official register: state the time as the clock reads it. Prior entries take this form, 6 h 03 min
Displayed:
7 h 22 min
